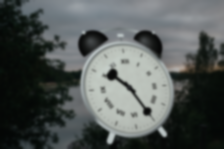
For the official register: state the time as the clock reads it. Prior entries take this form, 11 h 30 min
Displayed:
10 h 25 min
